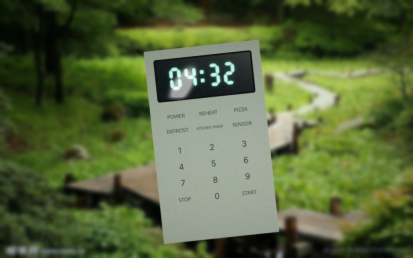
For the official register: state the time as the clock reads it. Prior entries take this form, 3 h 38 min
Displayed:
4 h 32 min
